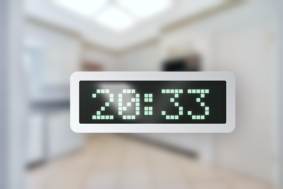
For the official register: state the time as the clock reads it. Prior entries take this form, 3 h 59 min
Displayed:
20 h 33 min
